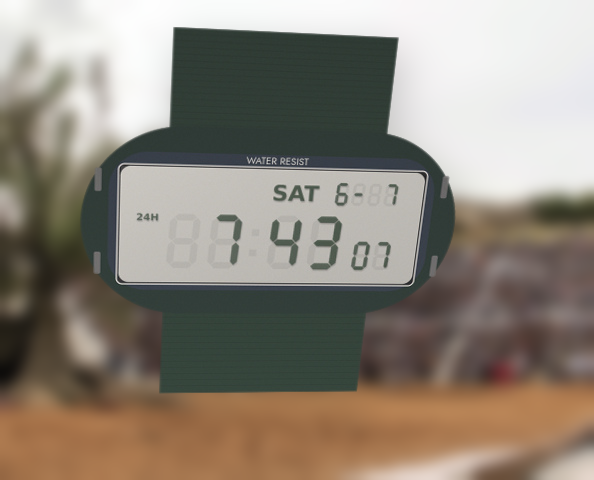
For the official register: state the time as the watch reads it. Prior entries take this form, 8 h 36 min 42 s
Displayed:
7 h 43 min 07 s
